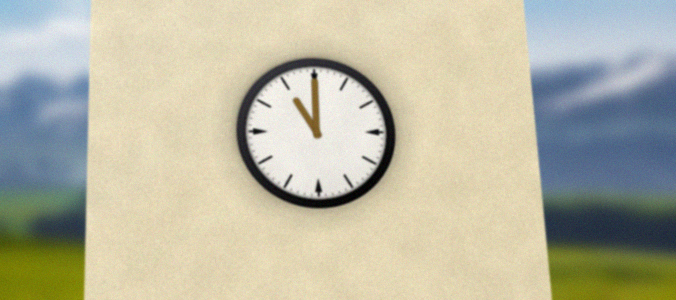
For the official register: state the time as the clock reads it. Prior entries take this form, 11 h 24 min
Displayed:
11 h 00 min
